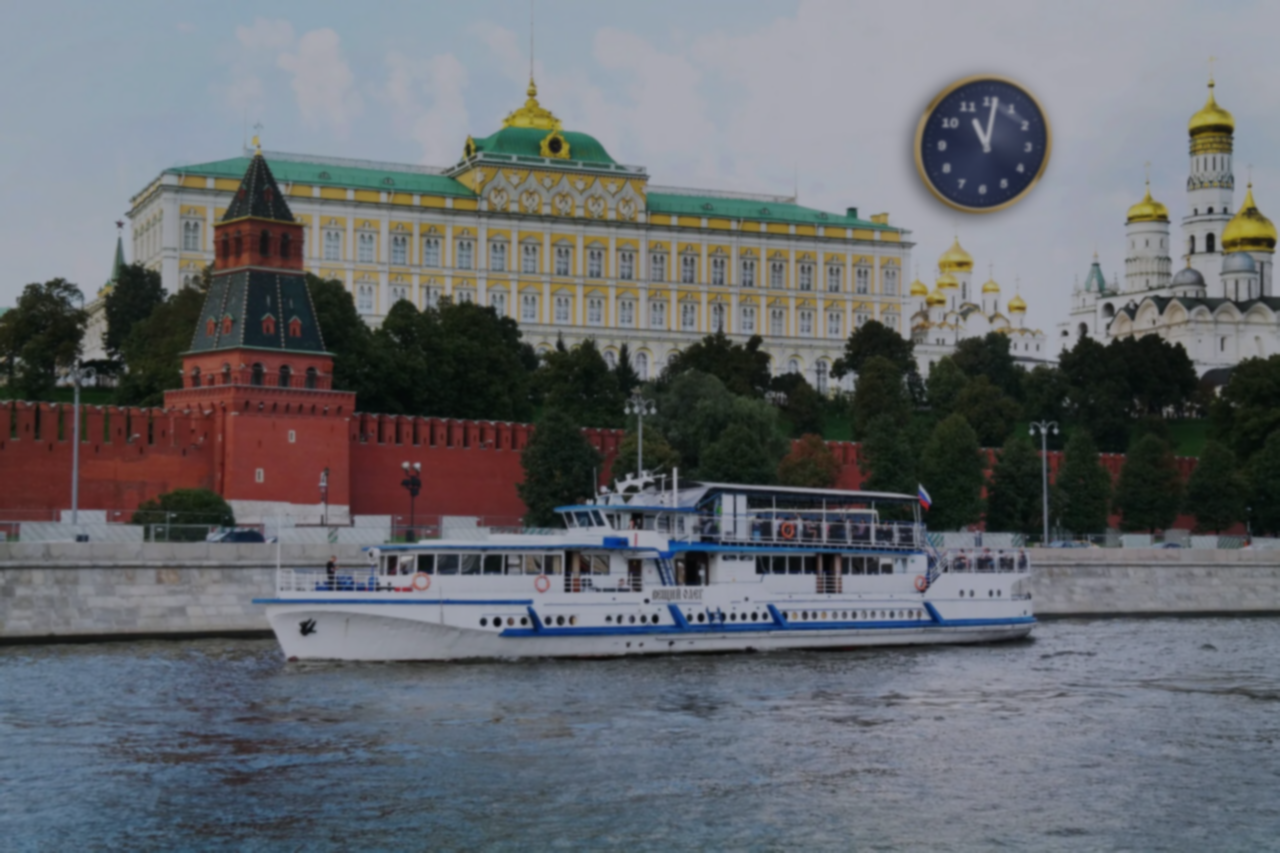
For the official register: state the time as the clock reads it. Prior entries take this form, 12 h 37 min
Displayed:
11 h 01 min
